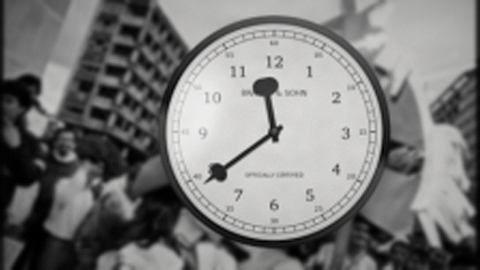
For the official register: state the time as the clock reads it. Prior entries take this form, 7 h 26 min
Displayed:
11 h 39 min
